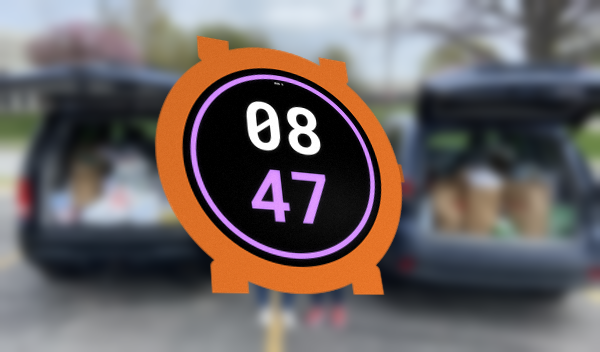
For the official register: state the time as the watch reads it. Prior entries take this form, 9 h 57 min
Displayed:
8 h 47 min
